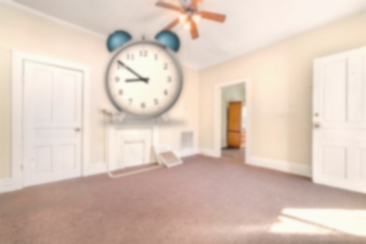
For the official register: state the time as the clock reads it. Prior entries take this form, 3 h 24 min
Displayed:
8 h 51 min
